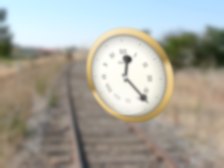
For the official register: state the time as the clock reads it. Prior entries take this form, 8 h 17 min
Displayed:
12 h 23 min
